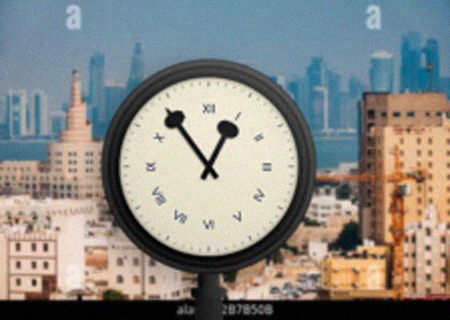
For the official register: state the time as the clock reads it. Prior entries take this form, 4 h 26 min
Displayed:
12 h 54 min
